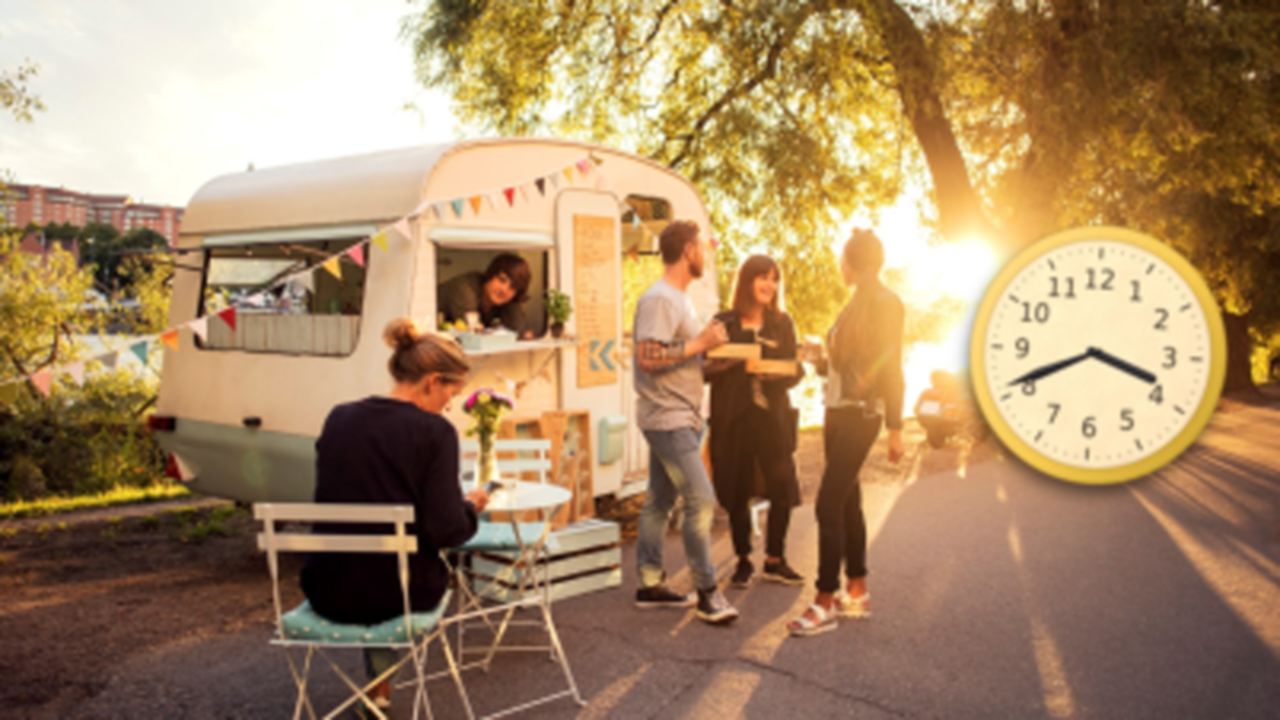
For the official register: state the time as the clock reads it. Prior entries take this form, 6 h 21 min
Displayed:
3 h 41 min
